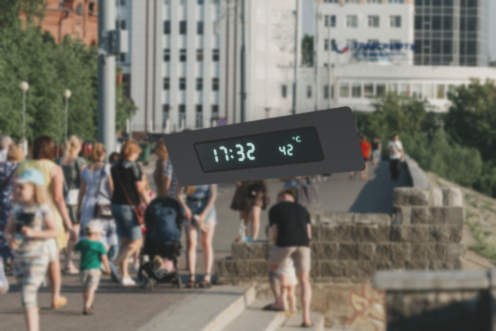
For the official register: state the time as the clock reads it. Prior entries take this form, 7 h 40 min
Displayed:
17 h 32 min
